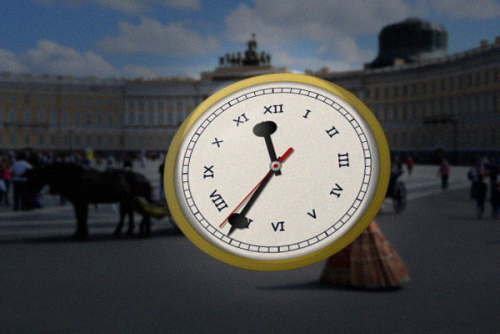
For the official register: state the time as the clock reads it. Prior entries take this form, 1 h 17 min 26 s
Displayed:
11 h 35 min 37 s
